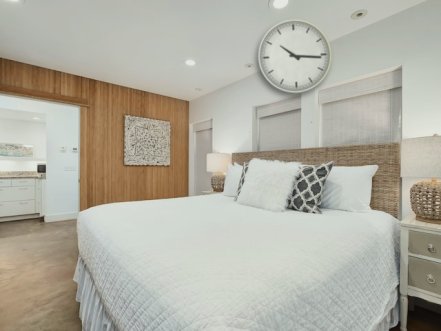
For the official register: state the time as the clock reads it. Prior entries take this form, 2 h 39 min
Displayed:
10 h 16 min
